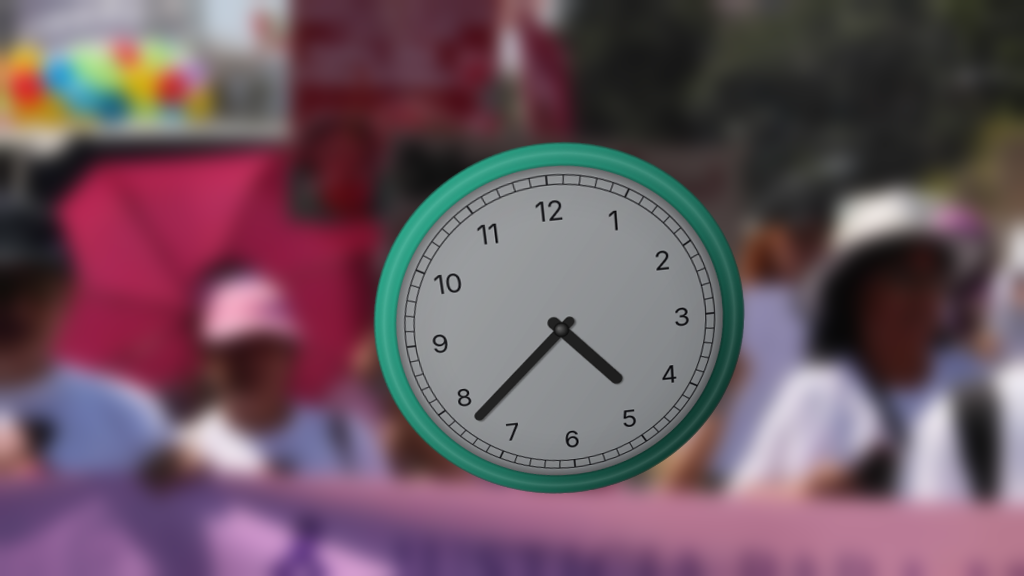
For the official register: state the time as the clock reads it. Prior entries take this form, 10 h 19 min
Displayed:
4 h 38 min
